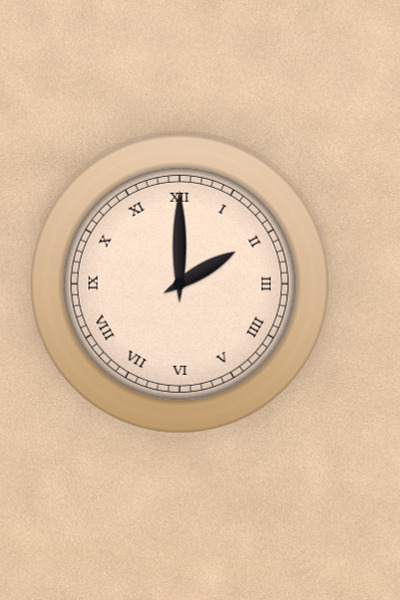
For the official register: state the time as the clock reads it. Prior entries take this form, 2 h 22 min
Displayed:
2 h 00 min
